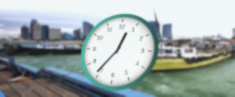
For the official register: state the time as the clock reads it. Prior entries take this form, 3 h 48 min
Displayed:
12 h 36 min
